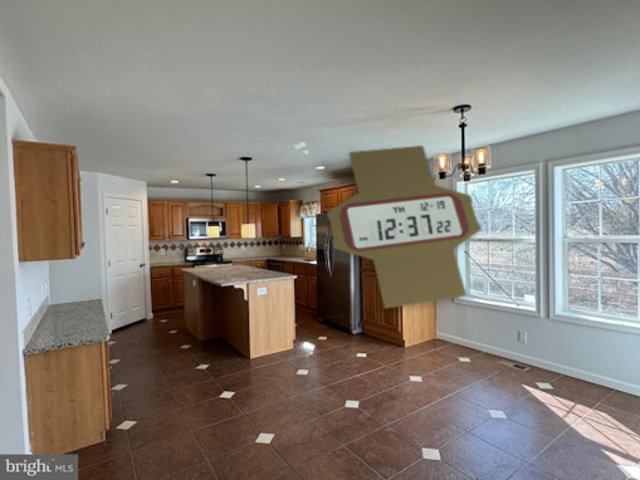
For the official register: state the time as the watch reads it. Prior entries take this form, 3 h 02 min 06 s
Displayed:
12 h 37 min 22 s
